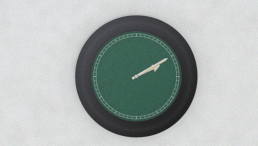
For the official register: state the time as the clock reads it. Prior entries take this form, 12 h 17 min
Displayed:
2 h 10 min
